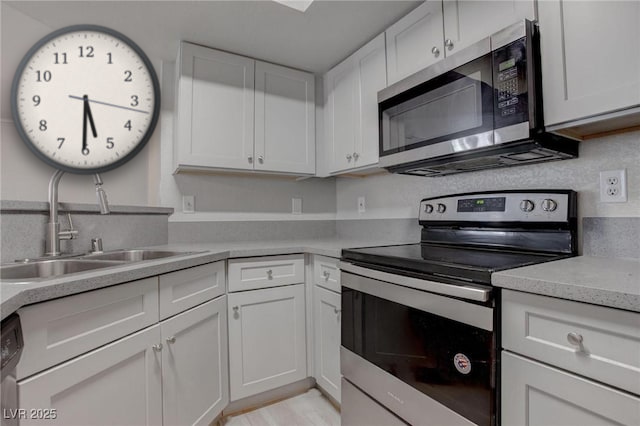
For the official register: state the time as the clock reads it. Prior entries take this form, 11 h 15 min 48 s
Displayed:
5 h 30 min 17 s
